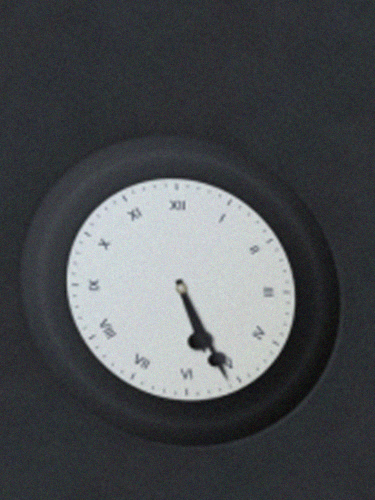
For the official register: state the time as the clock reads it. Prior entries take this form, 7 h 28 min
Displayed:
5 h 26 min
